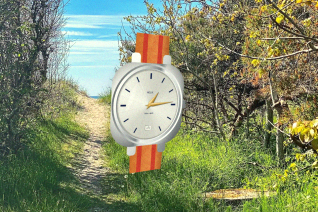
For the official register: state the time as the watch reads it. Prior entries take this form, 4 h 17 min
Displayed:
1 h 14 min
